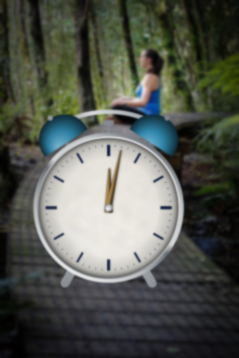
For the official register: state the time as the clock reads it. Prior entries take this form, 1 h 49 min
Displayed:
12 h 02 min
